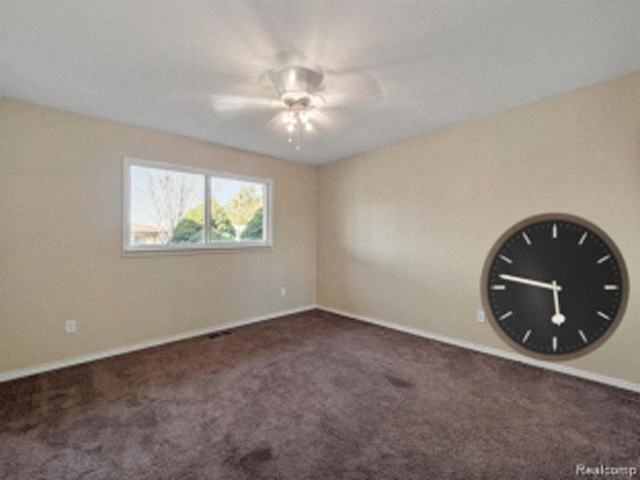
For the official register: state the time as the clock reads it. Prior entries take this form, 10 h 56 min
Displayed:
5 h 47 min
